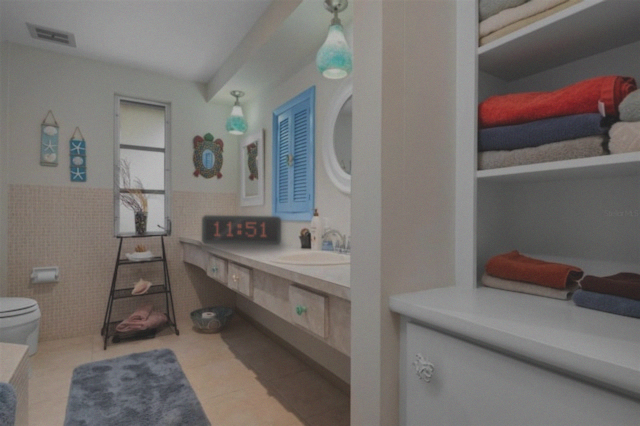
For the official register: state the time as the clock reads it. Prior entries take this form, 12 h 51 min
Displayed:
11 h 51 min
